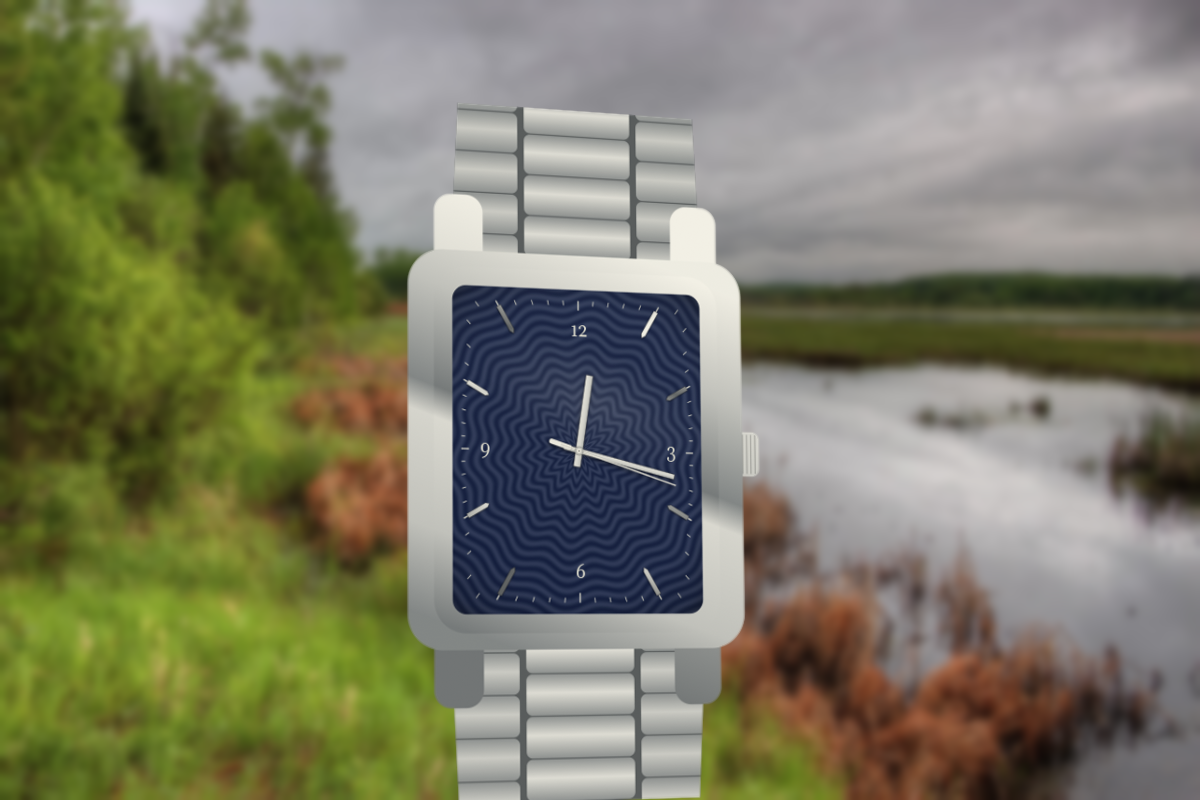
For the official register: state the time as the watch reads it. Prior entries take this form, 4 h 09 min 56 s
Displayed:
12 h 17 min 18 s
